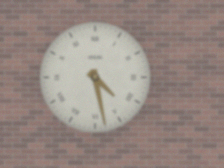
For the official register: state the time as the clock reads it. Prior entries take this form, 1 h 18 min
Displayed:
4 h 28 min
